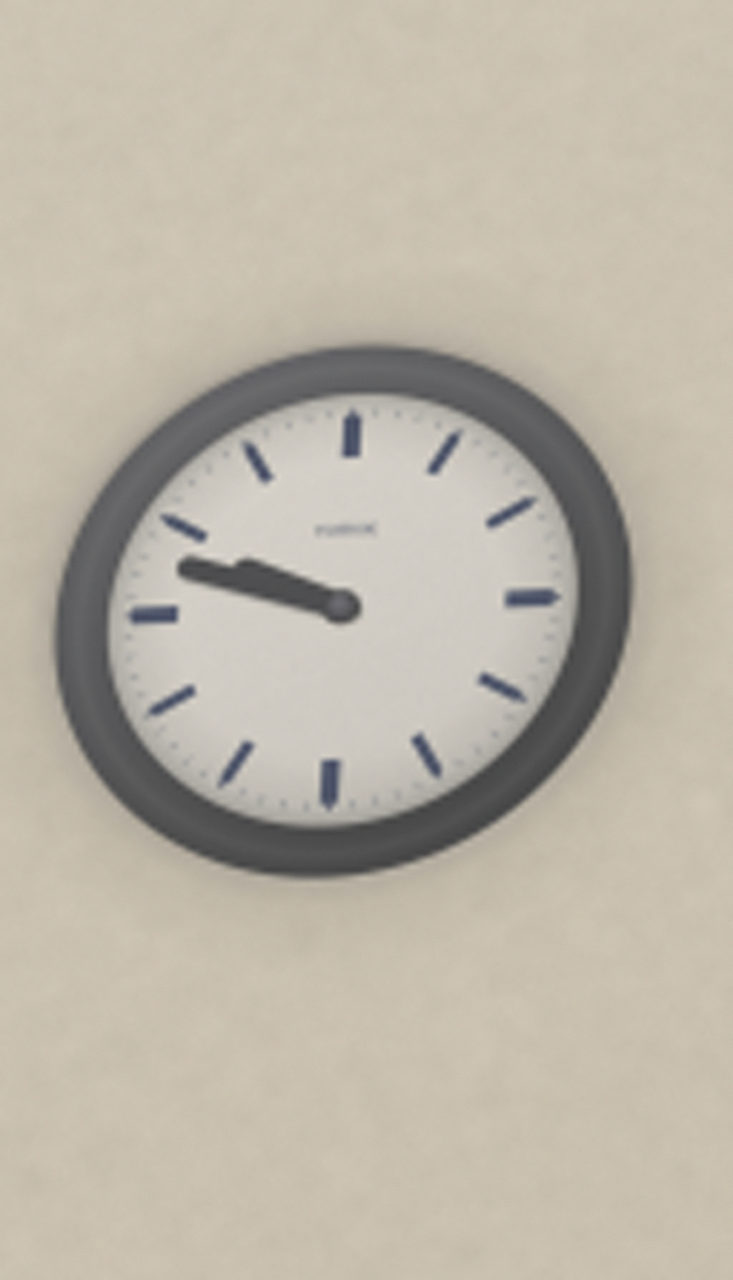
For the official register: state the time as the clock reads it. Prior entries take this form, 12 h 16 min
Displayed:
9 h 48 min
